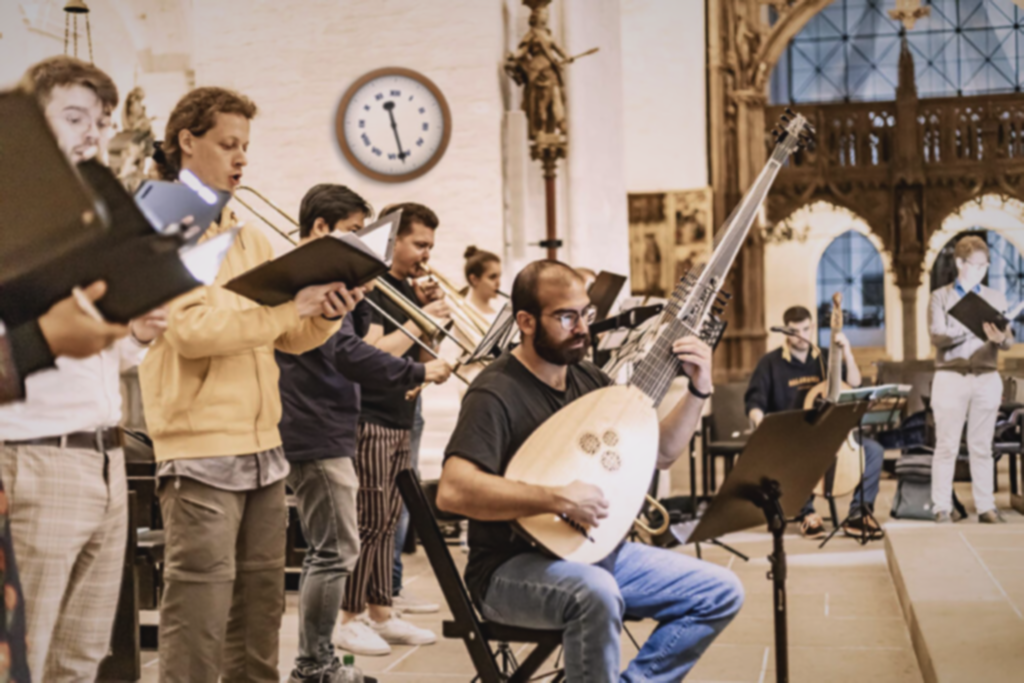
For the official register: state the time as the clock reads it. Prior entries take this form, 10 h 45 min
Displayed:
11 h 27 min
